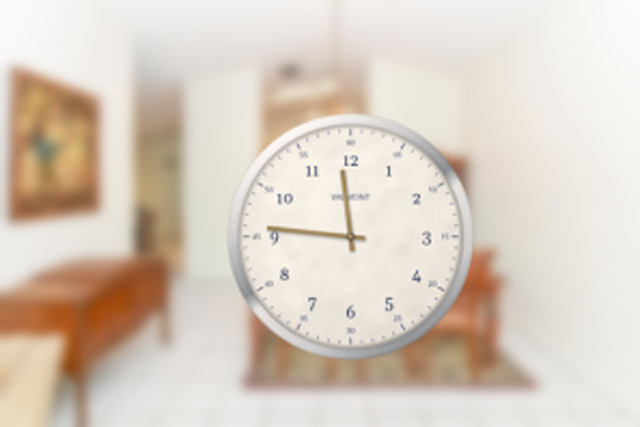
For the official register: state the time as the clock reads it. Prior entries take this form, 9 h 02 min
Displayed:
11 h 46 min
